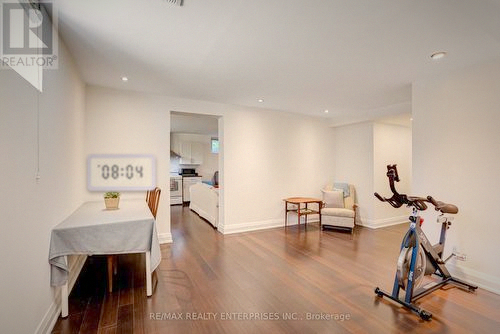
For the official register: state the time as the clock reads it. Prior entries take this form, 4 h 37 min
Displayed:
8 h 04 min
